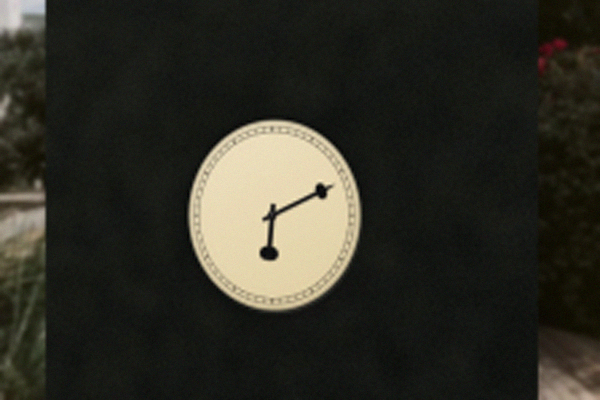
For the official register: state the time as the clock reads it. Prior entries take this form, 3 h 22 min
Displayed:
6 h 11 min
